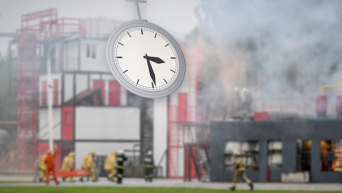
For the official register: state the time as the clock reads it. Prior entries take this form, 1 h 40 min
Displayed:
3 h 29 min
